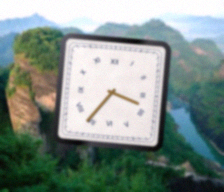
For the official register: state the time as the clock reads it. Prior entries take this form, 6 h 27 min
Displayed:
3 h 36 min
